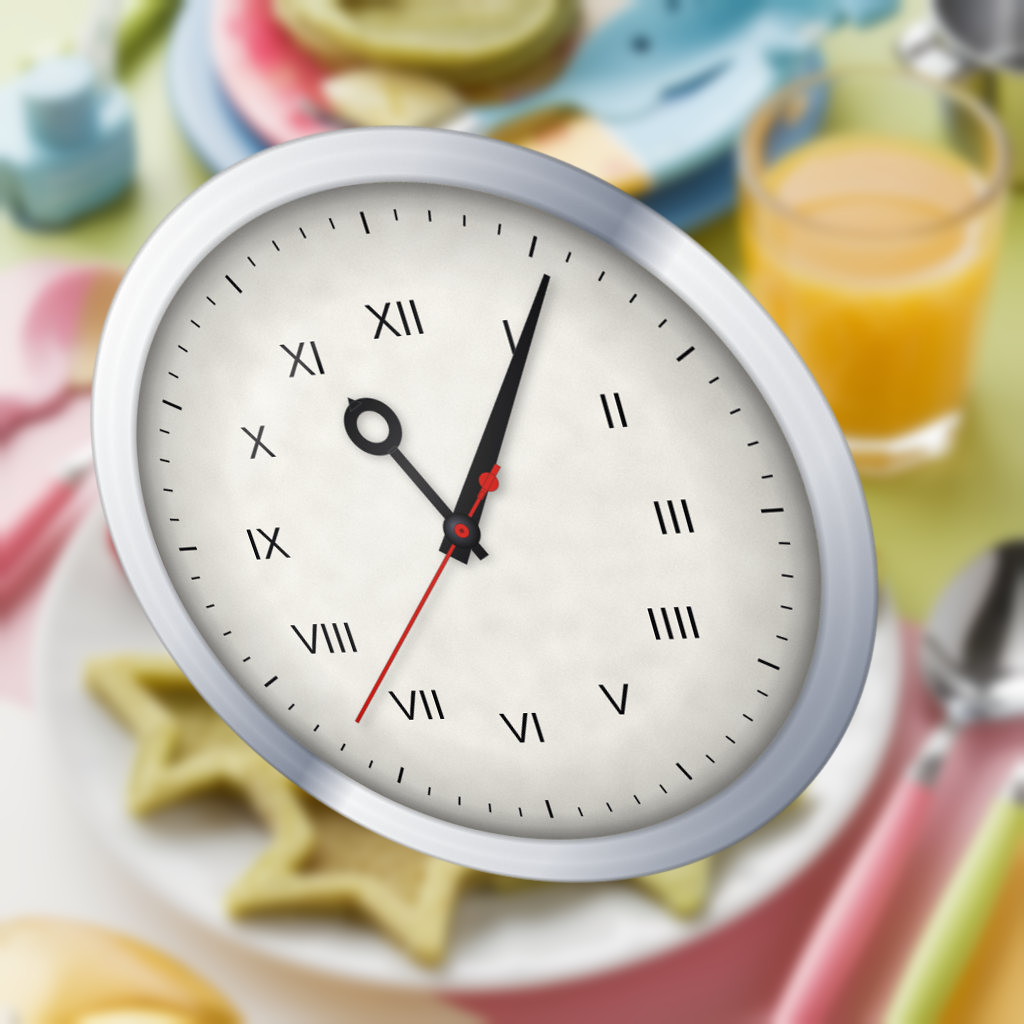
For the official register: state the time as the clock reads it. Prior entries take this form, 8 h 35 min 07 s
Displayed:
11 h 05 min 37 s
